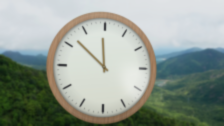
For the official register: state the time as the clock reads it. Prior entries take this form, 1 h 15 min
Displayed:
11 h 52 min
